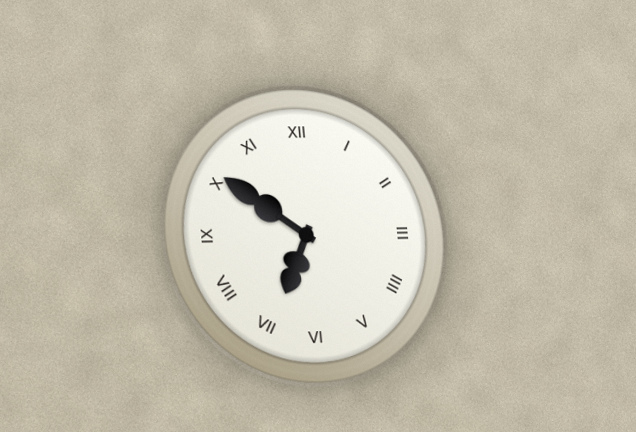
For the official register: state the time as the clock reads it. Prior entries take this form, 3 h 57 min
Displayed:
6 h 51 min
